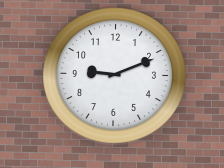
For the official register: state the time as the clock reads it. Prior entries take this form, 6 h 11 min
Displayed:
9 h 11 min
